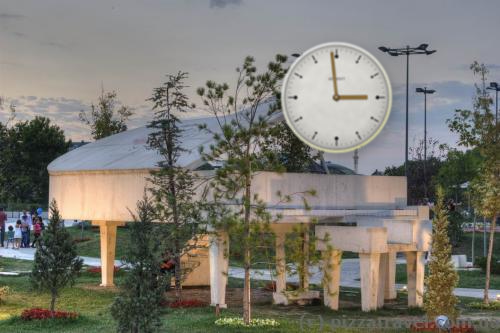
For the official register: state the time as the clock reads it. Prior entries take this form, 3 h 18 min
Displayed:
2 h 59 min
